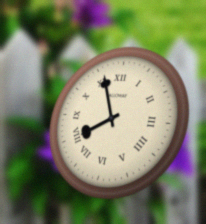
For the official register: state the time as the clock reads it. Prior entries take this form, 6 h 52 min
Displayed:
7 h 56 min
